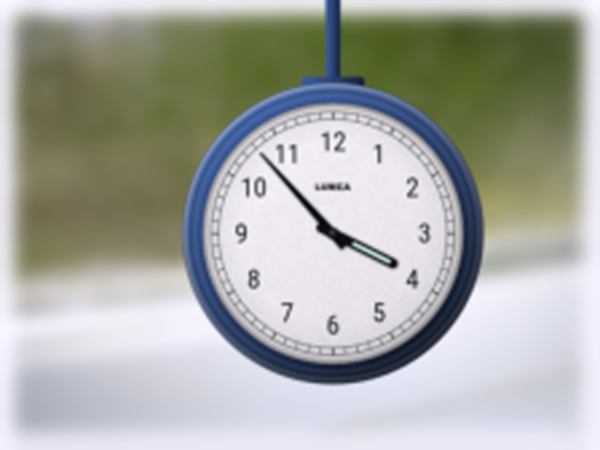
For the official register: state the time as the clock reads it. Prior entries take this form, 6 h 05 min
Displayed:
3 h 53 min
